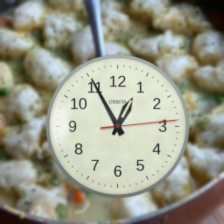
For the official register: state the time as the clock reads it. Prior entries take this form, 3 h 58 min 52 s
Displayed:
12 h 55 min 14 s
